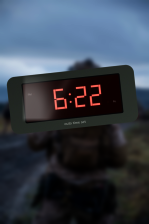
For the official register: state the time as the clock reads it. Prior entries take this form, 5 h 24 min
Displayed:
6 h 22 min
